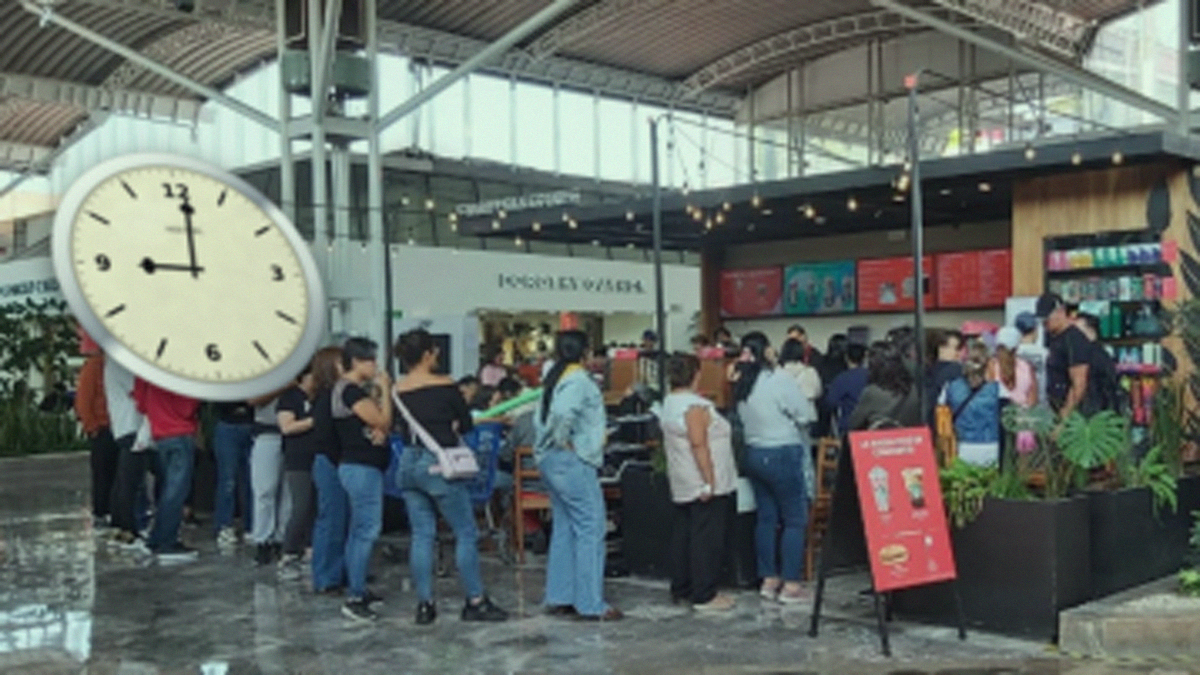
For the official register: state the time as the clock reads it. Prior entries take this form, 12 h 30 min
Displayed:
9 h 01 min
